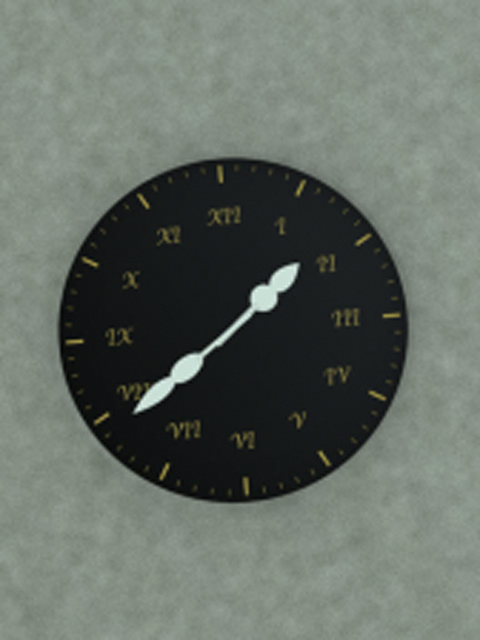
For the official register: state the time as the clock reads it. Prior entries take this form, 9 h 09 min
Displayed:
1 h 39 min
